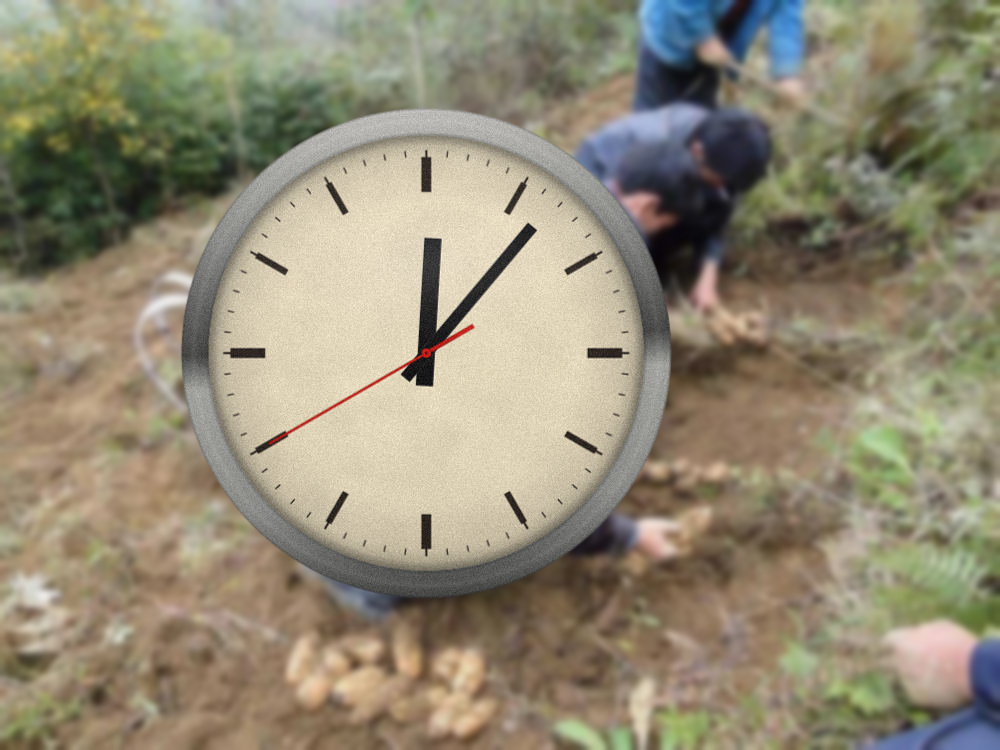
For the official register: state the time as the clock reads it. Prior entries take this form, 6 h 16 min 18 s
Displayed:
12 h 06 min 40 s
